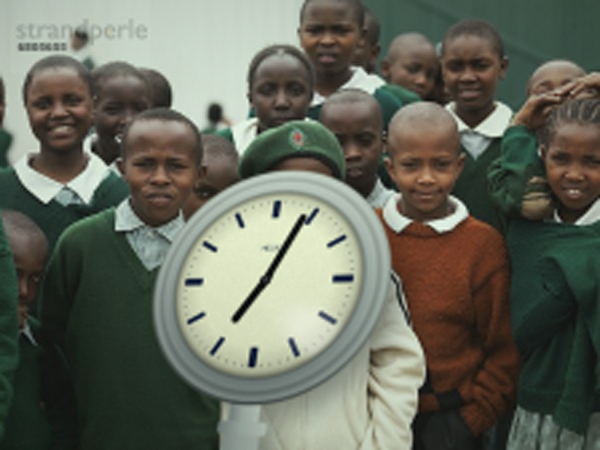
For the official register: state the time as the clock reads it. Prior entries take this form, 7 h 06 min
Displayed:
7 h 04 min
